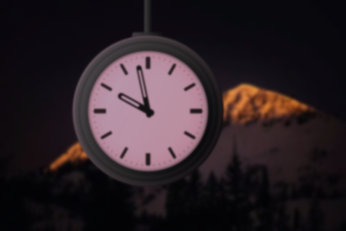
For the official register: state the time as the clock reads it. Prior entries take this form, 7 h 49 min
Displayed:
9 h 58 min
